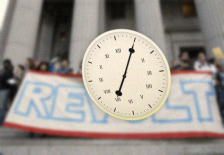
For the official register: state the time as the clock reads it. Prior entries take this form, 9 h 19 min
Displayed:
7 h 05 min
